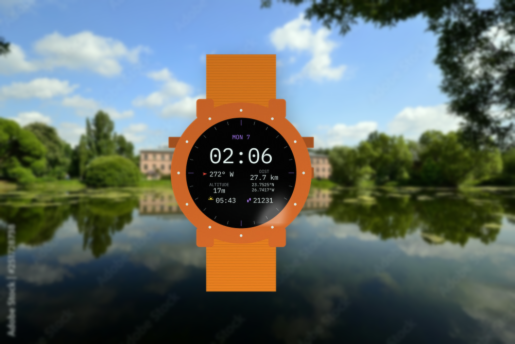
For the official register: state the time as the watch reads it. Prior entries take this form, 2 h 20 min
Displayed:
2 h 06 min
